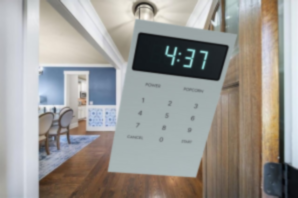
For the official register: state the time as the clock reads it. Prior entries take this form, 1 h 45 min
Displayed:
4 h 37 min
